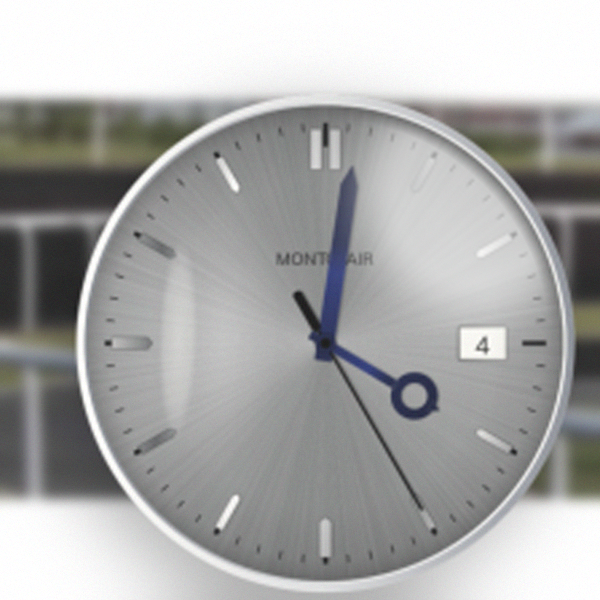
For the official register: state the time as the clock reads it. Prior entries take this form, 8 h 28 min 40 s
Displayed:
4 h 01 min 25 s
